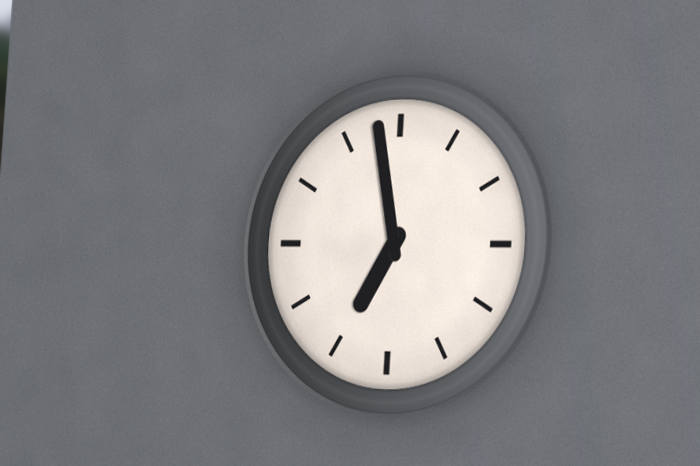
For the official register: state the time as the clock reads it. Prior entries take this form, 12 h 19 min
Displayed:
6 h 58 min
